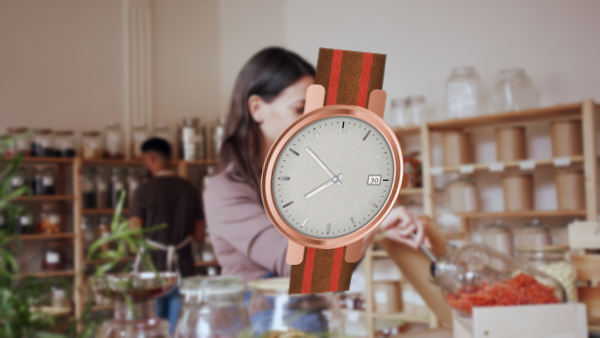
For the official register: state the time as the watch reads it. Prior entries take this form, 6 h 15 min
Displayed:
7 h 52 min
